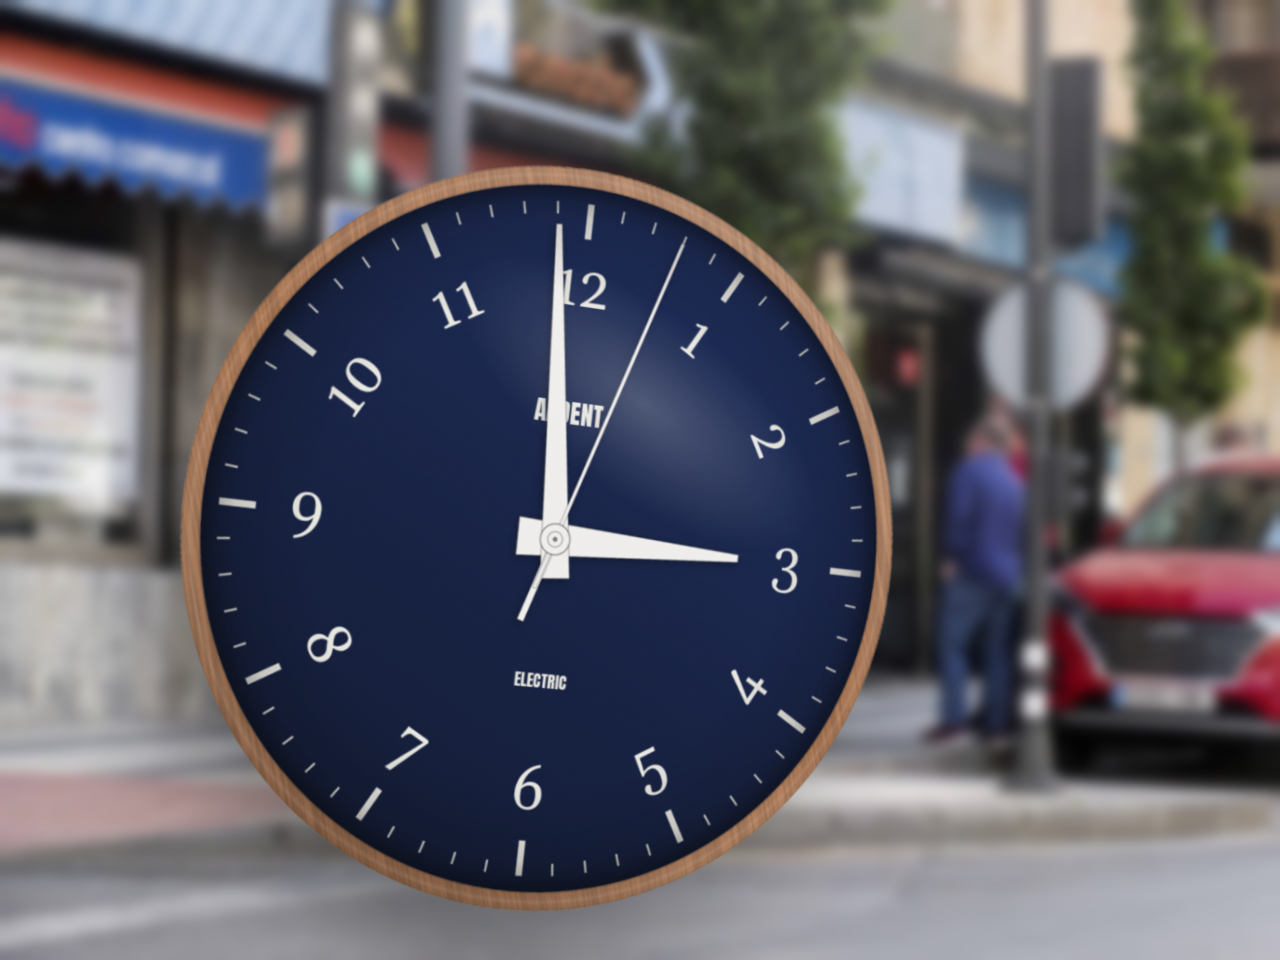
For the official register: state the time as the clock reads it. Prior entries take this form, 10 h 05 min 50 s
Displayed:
2 h 59 min 03 s
